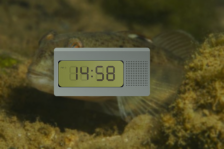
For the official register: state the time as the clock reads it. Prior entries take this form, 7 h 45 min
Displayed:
14 h 58 min
